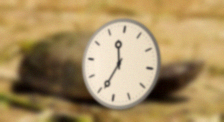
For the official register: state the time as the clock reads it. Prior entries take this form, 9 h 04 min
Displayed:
11 h 34 min
